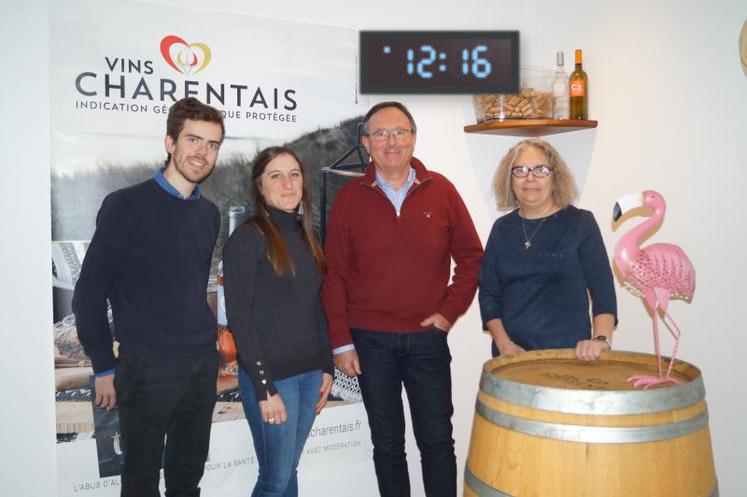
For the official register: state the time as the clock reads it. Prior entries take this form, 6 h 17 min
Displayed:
12 h 16 min
